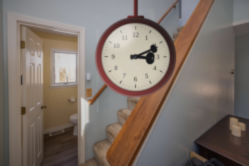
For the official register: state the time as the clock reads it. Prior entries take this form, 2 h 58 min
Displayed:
3 h 11 min
